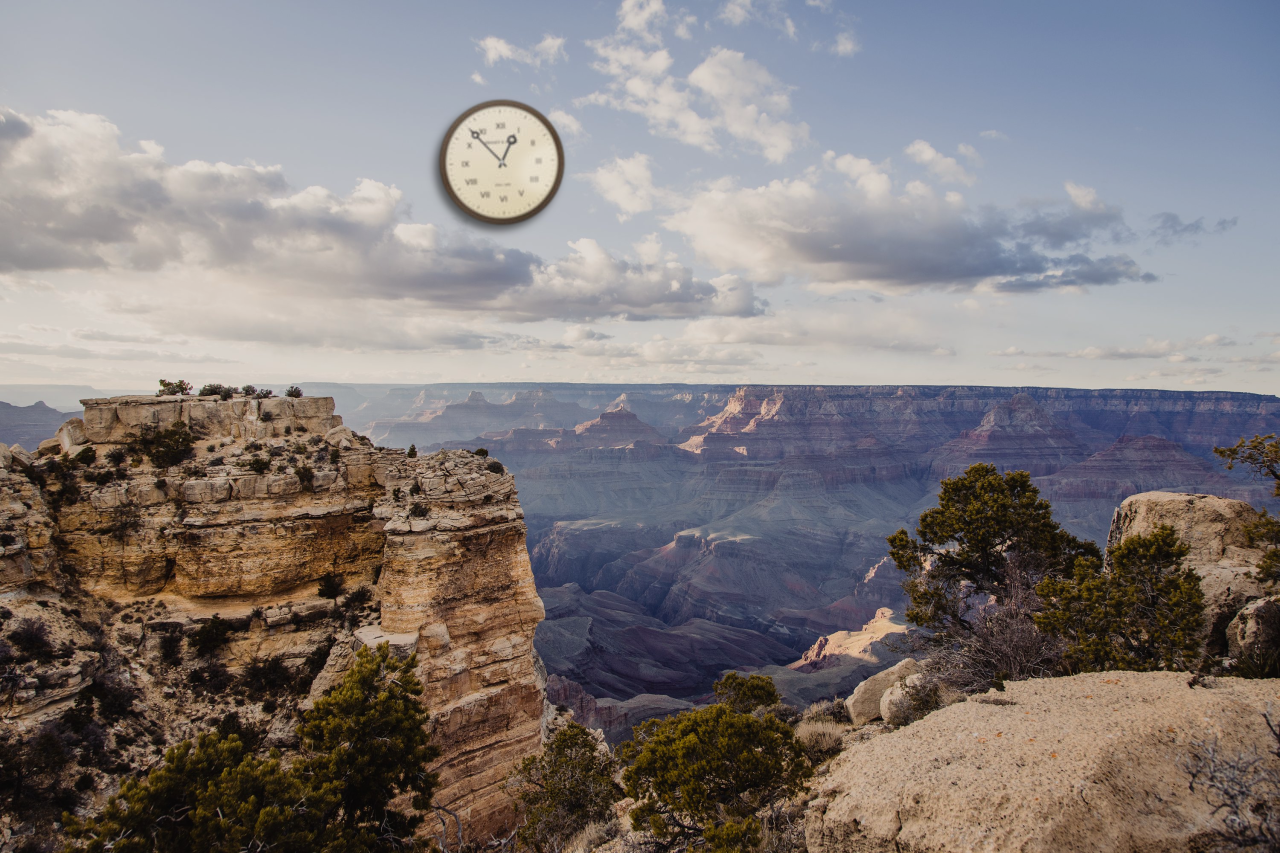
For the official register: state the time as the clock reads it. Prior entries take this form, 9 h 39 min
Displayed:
12 h 53 min
